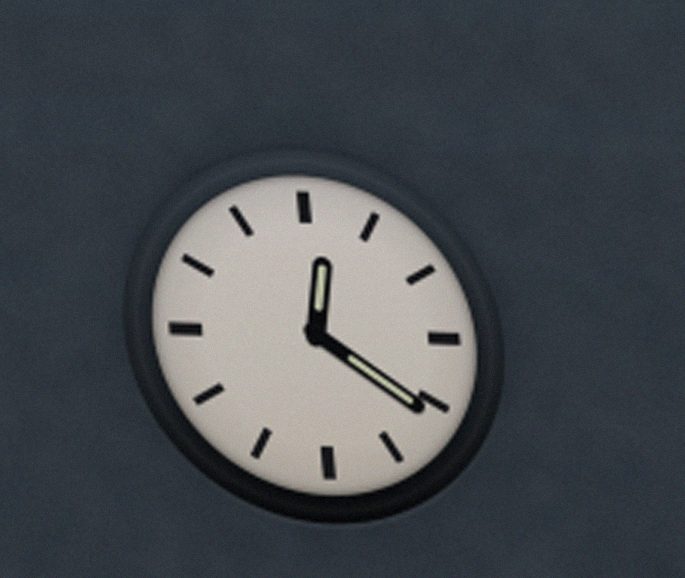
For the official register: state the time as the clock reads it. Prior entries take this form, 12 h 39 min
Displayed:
12 h 21 min
